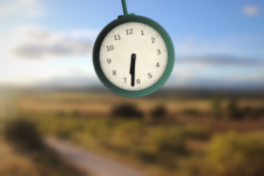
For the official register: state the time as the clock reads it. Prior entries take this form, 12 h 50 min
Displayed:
6 h 32 min
